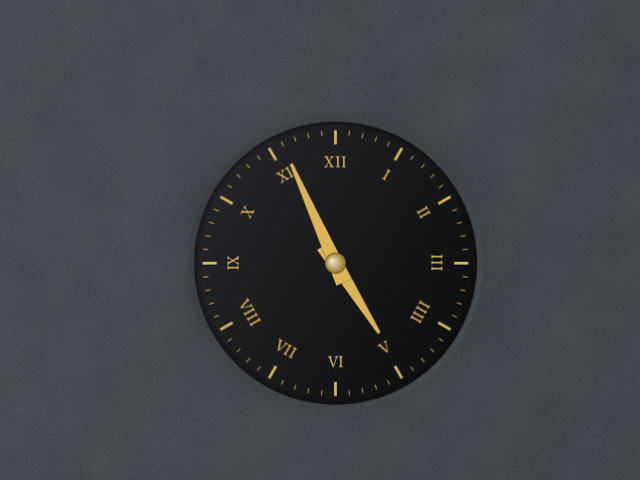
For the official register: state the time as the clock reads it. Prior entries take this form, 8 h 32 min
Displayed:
4 h 56 min
